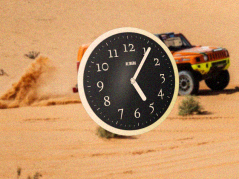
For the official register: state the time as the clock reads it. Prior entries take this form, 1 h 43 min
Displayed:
5 h 06 min
